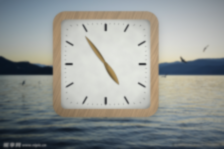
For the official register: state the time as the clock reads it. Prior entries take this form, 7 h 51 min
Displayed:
4 h 54 min
